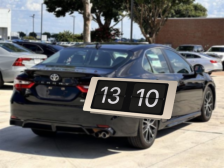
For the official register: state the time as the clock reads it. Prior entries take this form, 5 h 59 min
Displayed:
13 h 10 min
